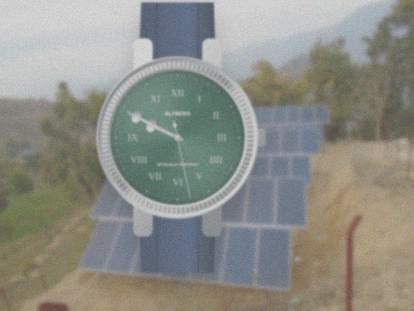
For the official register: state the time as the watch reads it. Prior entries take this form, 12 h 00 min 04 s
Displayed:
9 h 49 min 28 s
